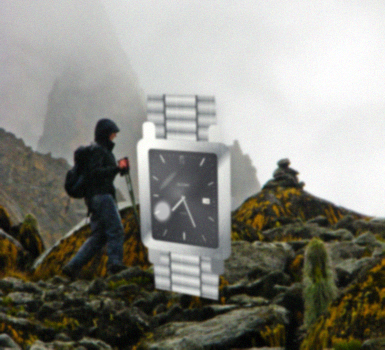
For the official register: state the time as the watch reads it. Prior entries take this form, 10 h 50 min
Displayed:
7 h 26 min
